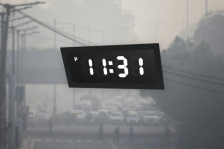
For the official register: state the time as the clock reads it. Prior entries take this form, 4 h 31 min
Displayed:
11 h 31 min
